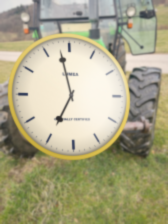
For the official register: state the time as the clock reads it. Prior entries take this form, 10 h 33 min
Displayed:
6 h 58 min
